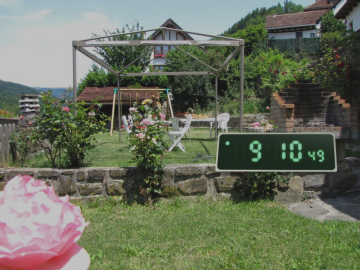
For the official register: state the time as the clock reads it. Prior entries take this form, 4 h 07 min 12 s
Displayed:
9 h 10 min 49 s
